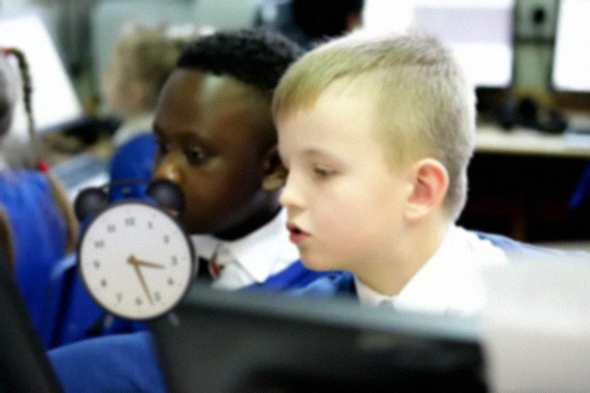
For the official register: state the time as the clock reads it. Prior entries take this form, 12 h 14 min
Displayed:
3 h 27 min
